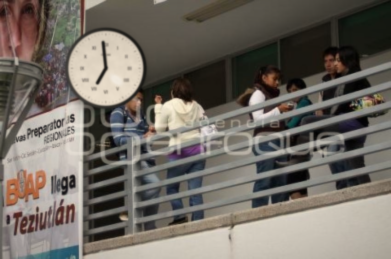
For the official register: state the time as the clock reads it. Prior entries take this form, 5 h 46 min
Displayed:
6 h 59 min
